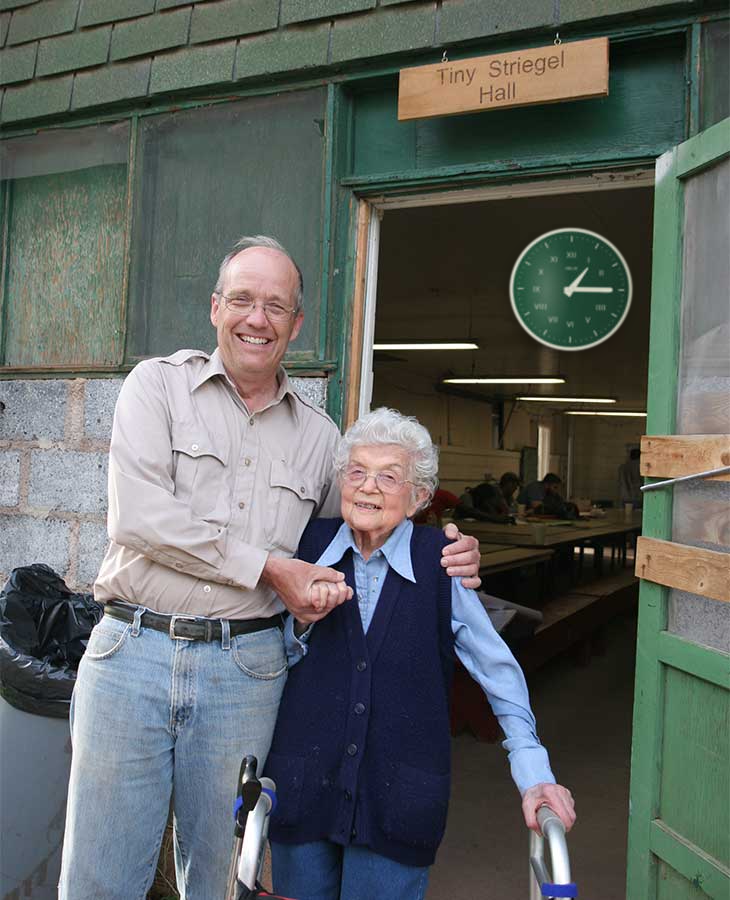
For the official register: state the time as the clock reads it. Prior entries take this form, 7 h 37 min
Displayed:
1 h 15 min
